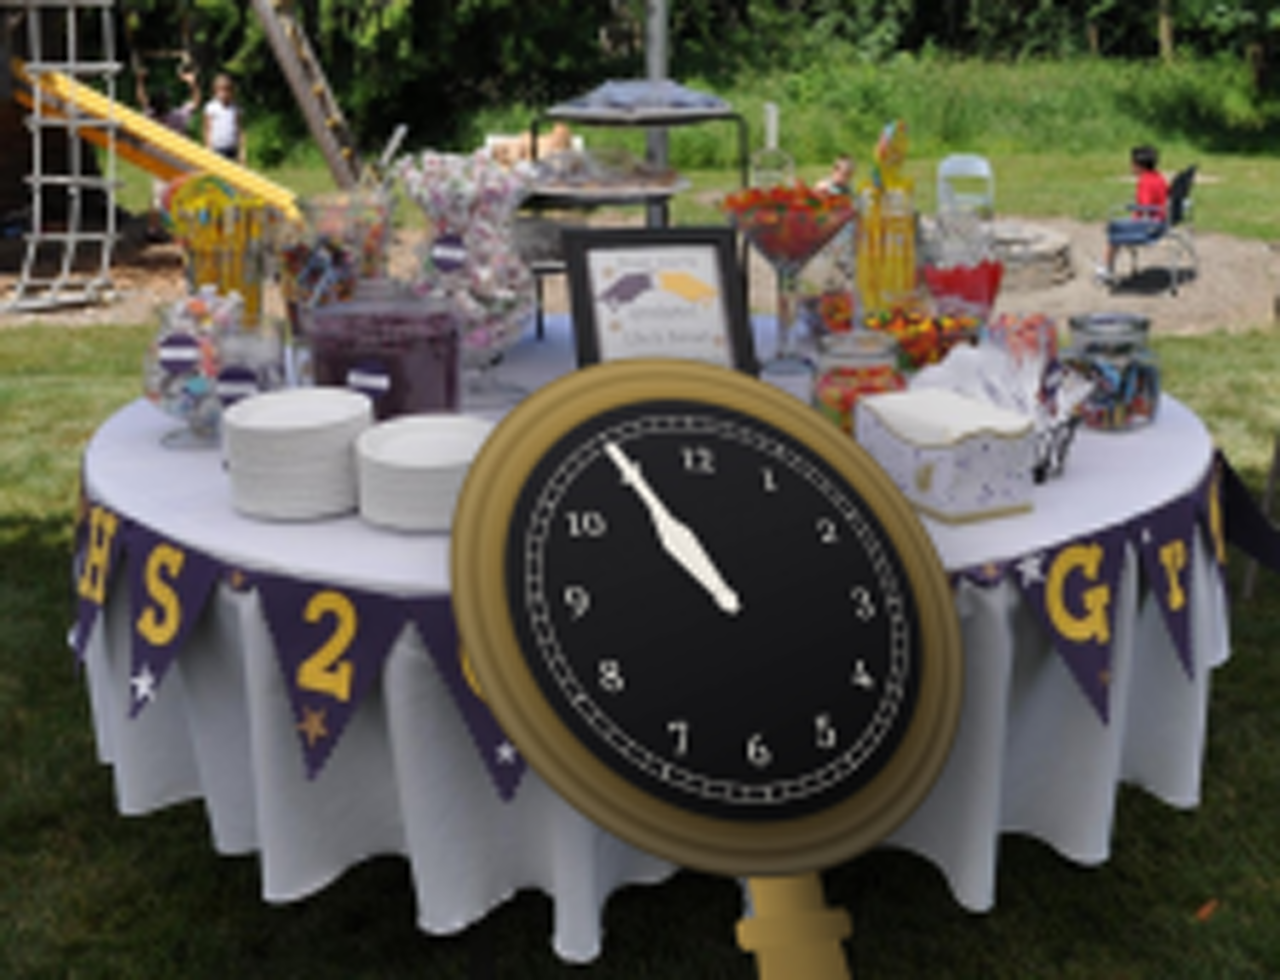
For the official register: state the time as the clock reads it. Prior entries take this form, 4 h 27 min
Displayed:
10 h 55 min
